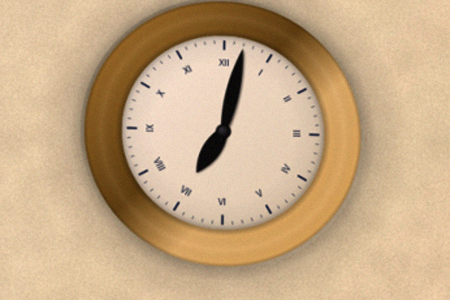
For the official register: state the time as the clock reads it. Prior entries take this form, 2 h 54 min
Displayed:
7 h 02 min
